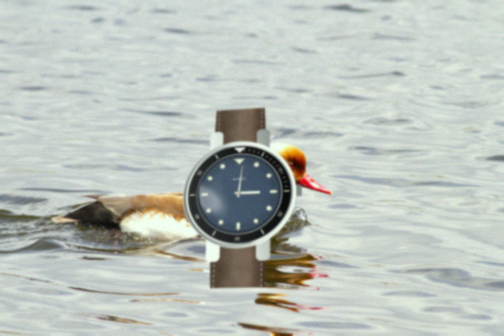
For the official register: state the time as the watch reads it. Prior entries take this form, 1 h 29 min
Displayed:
3 h 01 min
